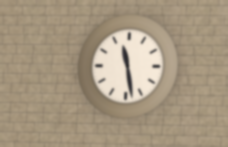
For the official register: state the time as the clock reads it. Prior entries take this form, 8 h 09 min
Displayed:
11 h 28 min
